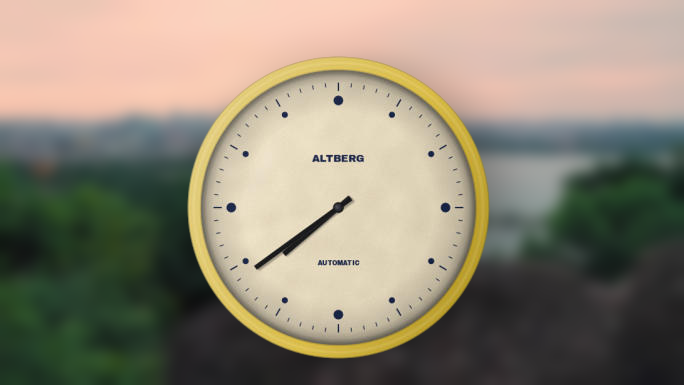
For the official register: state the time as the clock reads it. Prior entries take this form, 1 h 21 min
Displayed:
7 h 39 min
